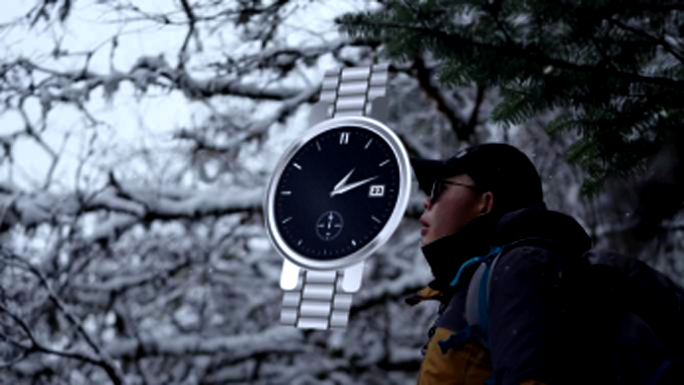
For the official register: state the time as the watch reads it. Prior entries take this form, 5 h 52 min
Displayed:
1 h 12 min
